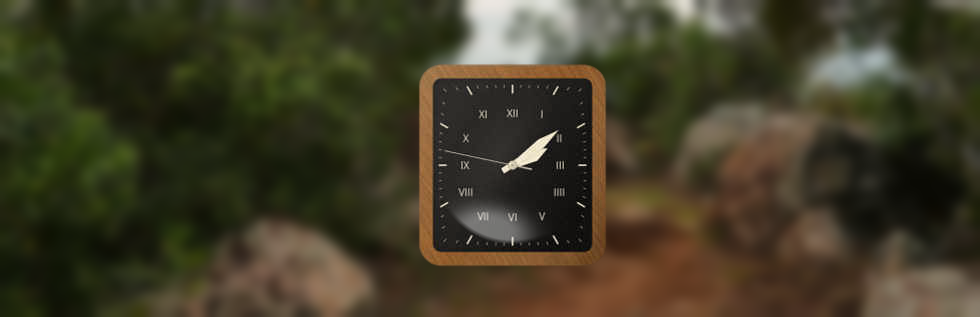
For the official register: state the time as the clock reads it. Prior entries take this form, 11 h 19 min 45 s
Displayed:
2 h 08 min 47 s
